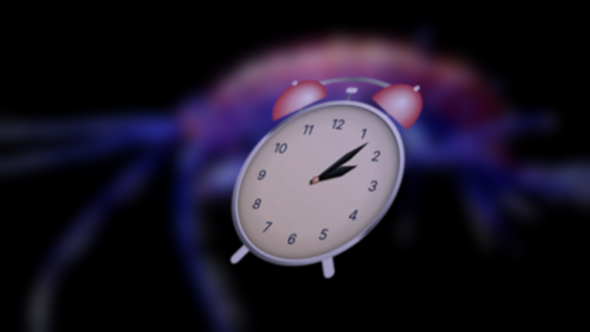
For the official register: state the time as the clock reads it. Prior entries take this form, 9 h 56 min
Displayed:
2 h 07 min
